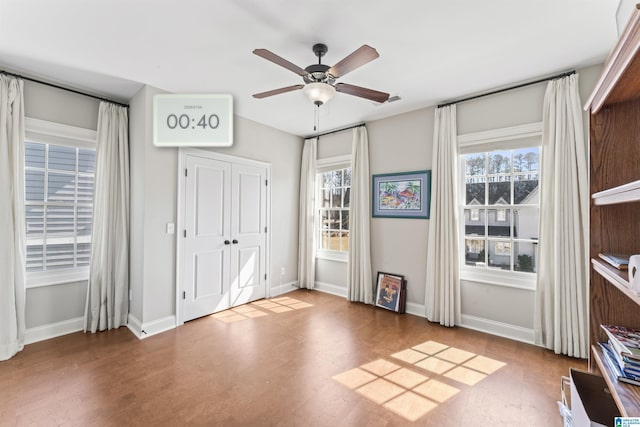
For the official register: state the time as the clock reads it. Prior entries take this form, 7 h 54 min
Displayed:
0 h 40 min
